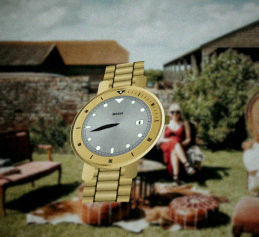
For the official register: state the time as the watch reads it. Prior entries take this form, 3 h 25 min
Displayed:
8 h 43 min
